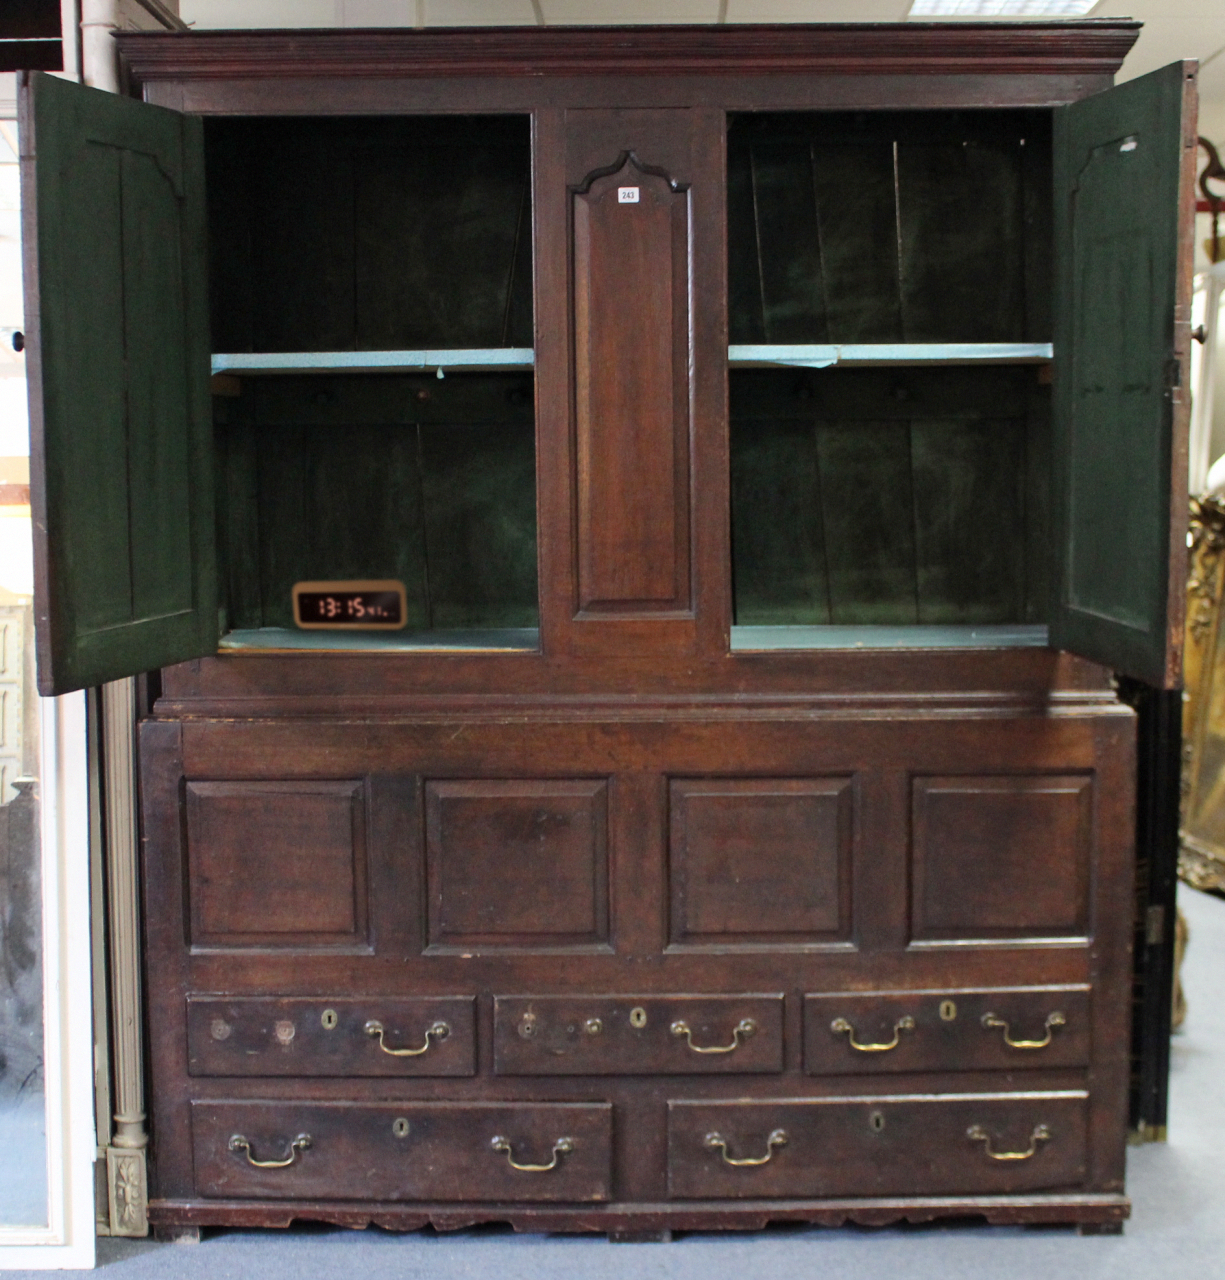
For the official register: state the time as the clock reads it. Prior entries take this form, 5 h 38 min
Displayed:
13 h 15 min
